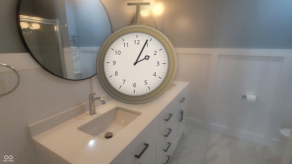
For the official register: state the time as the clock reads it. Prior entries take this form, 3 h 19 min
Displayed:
2 h 04 min
